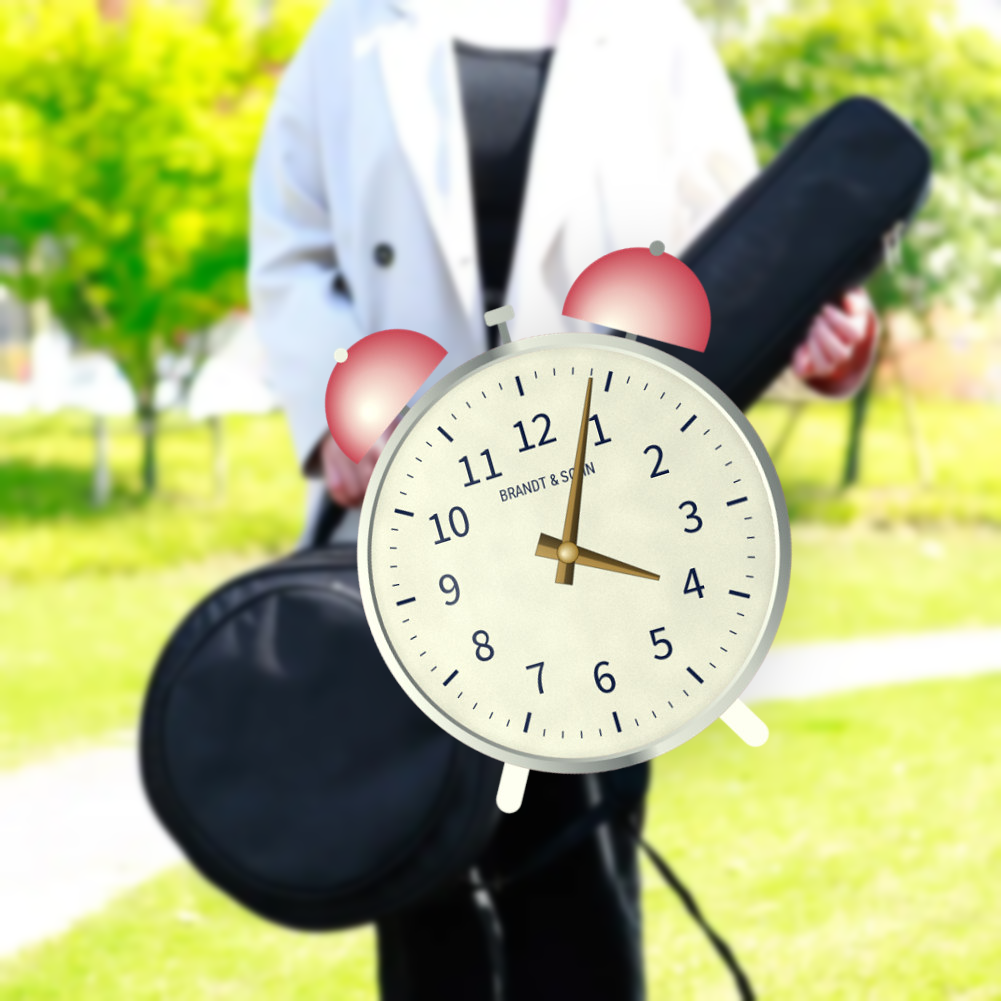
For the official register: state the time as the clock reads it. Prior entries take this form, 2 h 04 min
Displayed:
4 h 04 min
